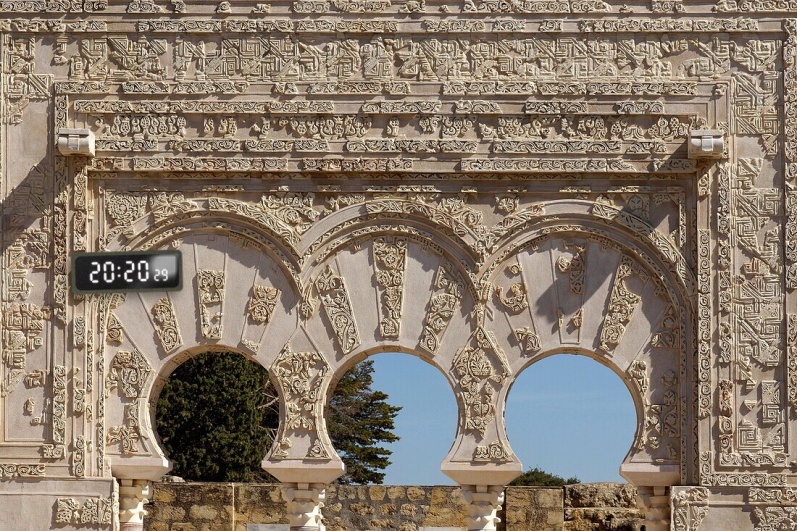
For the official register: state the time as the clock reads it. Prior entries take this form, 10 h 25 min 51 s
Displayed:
20 h 20 min 29 s
